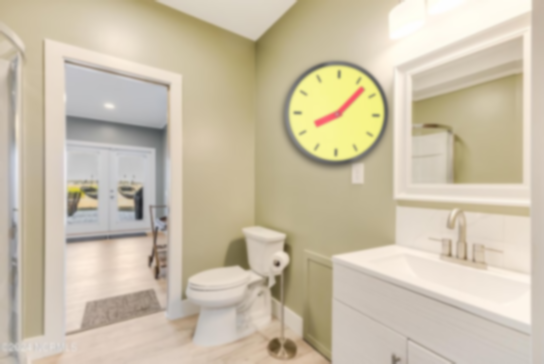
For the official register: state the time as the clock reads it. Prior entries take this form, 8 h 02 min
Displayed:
8 h 07 min
